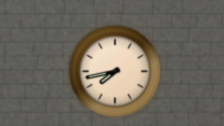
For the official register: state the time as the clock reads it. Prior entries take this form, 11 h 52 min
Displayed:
7 h 43 min
